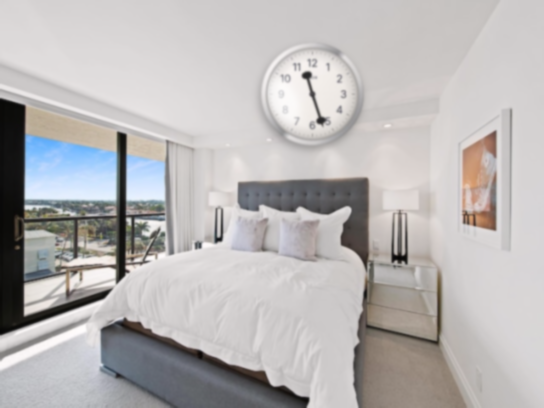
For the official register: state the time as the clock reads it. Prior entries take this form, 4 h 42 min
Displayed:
11 h 27 min
